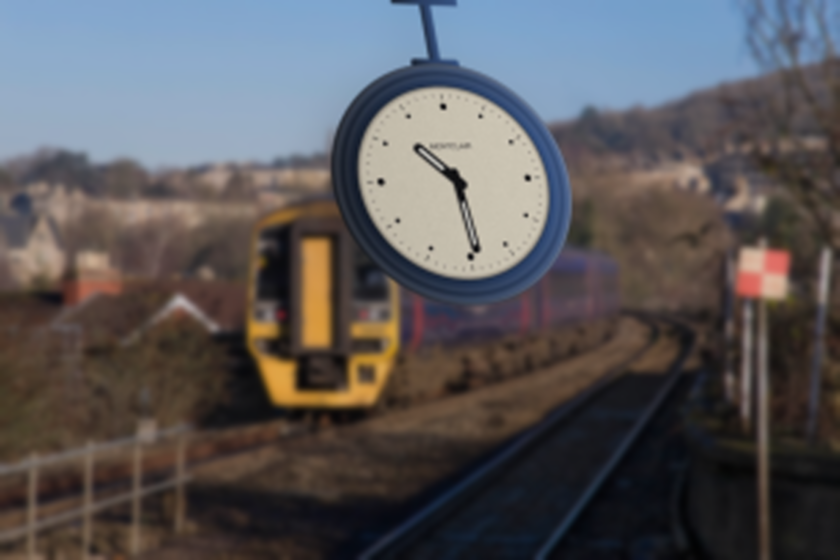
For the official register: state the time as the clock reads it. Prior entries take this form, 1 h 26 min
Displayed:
10 h 29 min
